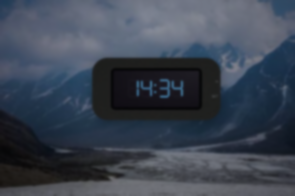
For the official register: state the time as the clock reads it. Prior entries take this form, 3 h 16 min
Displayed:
14 h 34 min
